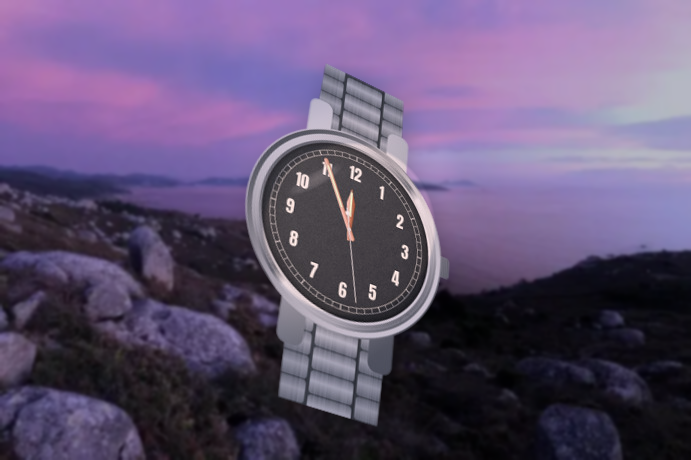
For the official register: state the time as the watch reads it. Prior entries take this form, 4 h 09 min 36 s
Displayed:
11 h 55 min 28 s
